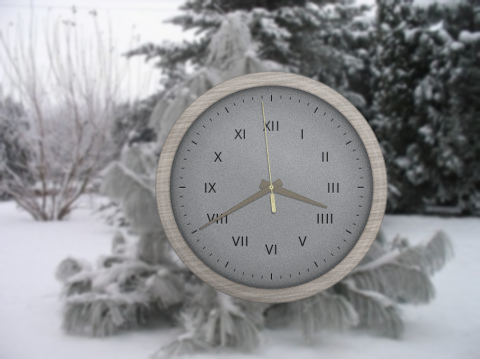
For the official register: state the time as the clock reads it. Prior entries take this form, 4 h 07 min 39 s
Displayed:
3 h 39 min 59 s
